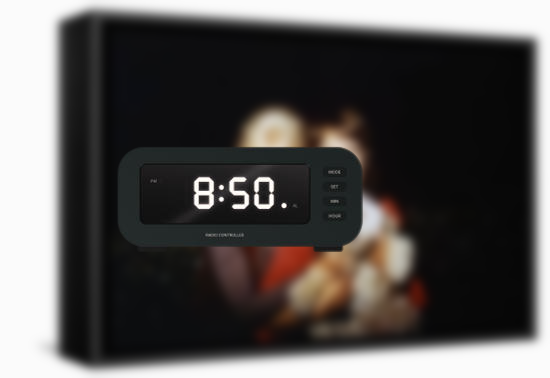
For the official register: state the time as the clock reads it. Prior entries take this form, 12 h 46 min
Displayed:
8 h 50 min
